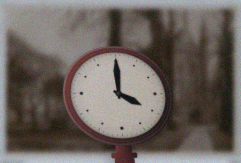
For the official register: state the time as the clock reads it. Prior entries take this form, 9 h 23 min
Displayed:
4 h 00 min
